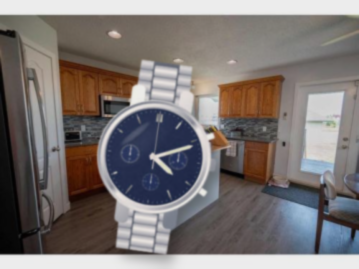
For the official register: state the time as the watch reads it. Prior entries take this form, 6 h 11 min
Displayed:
4 h 11 min
